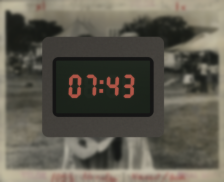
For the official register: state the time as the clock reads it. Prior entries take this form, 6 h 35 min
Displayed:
7 h 43 min
